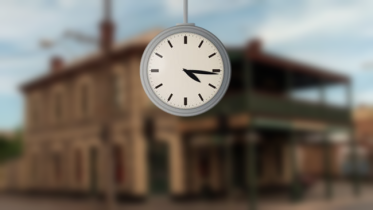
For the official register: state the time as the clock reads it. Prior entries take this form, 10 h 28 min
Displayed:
4 h 16 min
